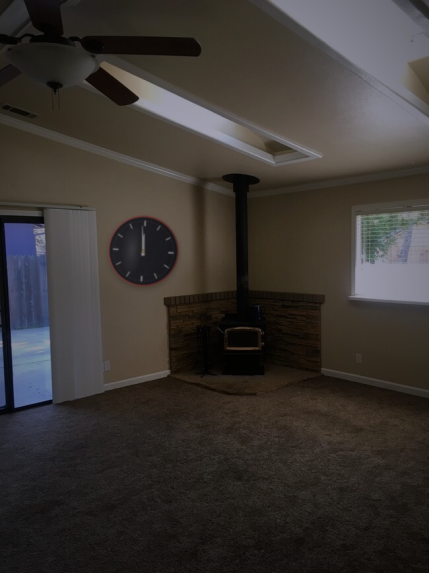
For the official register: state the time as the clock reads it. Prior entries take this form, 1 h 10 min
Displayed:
11 h 59 min
